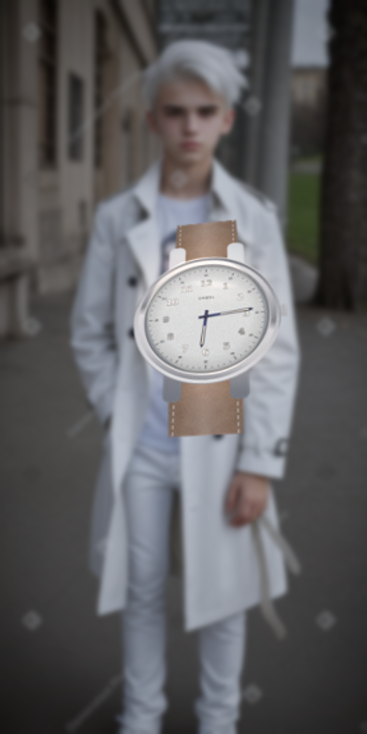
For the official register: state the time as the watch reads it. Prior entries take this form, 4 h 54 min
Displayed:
6 h 14 min
